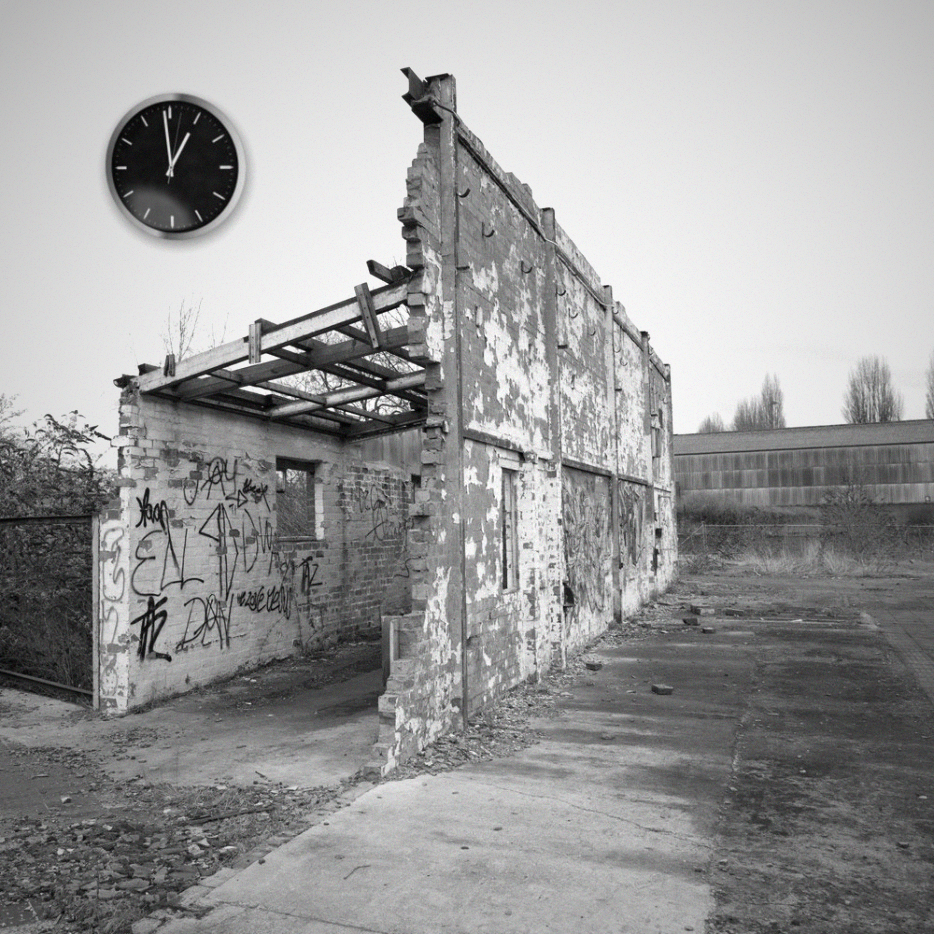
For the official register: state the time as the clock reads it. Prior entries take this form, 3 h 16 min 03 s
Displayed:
12 h 59 min 02 s
